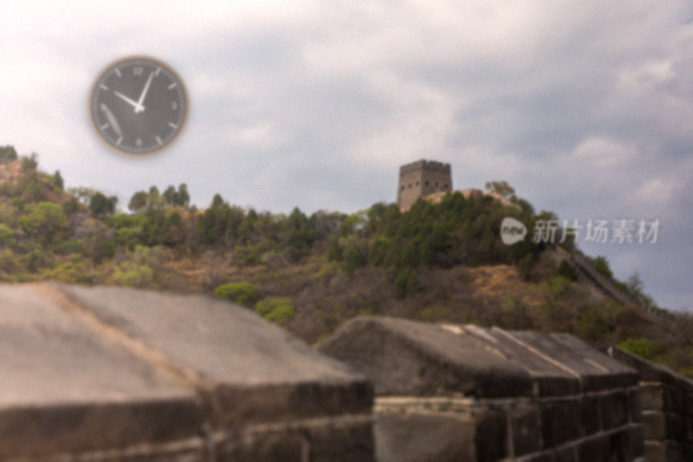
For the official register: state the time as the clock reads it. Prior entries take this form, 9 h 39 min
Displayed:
10 h 04 min
